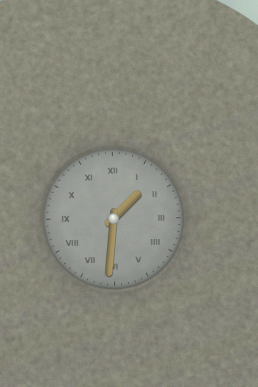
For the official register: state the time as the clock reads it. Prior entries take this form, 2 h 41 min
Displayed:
1 h 31 min
